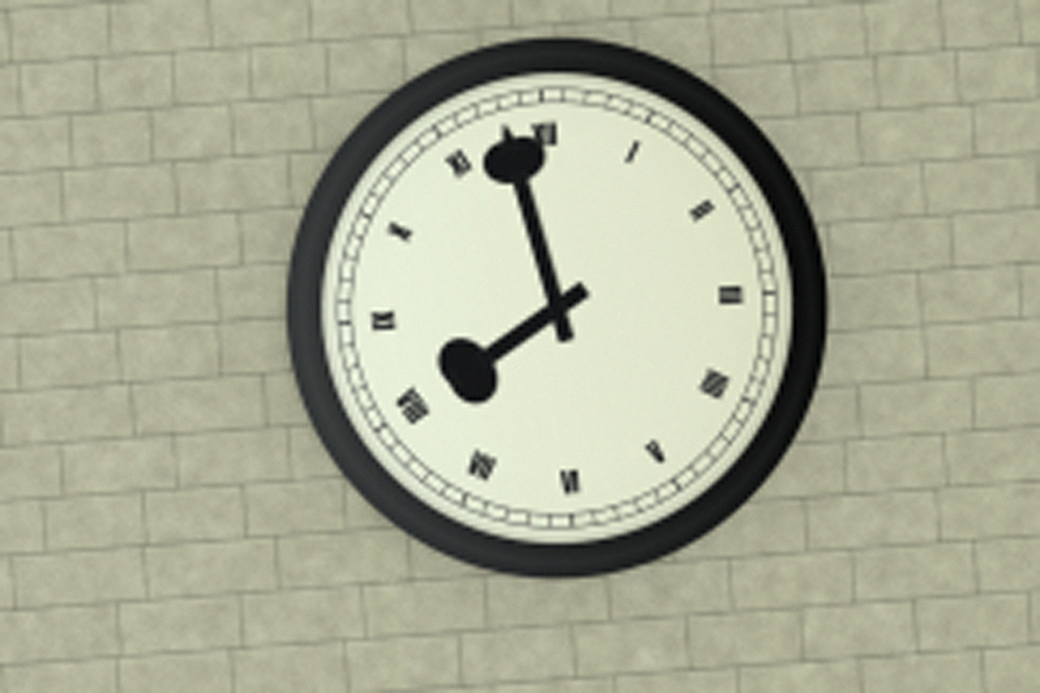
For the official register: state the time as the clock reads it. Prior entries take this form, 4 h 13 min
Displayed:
7 h 58 min
